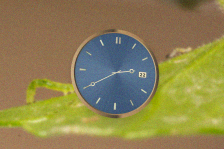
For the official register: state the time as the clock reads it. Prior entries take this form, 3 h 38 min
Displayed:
2 h 40 min
